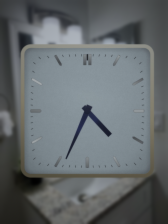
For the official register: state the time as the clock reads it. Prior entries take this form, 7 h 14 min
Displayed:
4 h 34 min
